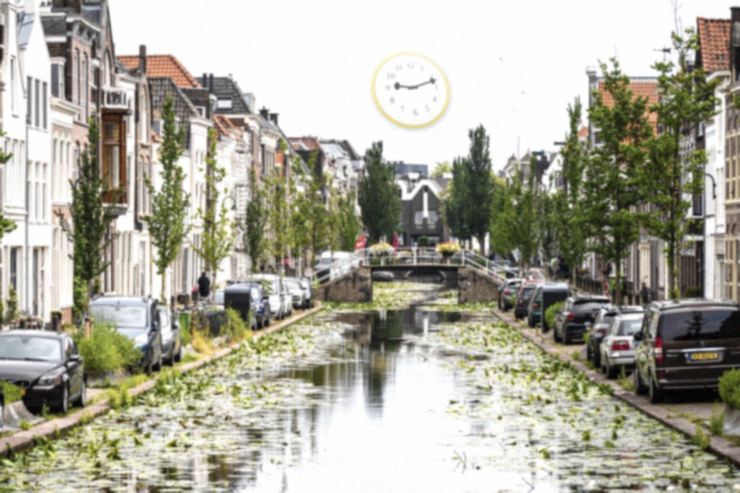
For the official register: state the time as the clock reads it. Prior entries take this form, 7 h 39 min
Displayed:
9 h 12 min
